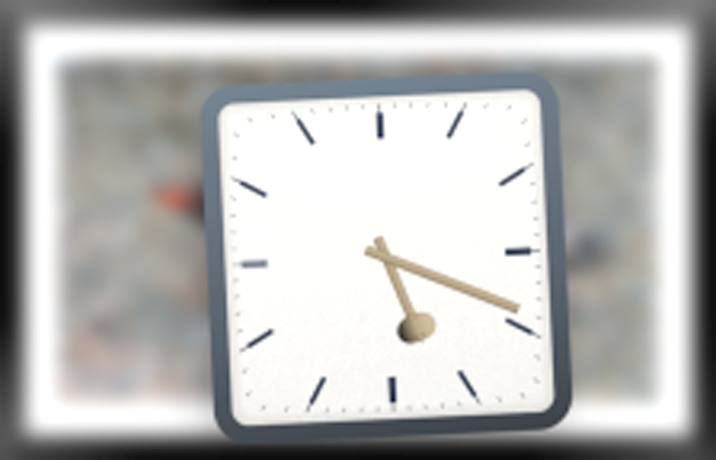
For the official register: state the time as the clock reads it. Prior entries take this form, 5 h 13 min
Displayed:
5 h 19 min
